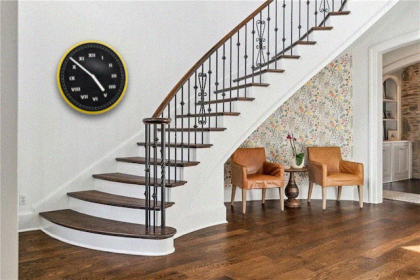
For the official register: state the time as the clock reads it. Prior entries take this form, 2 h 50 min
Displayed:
4 h 52 min
